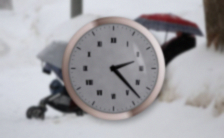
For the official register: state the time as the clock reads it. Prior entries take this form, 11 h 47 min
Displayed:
2 h 23 min
